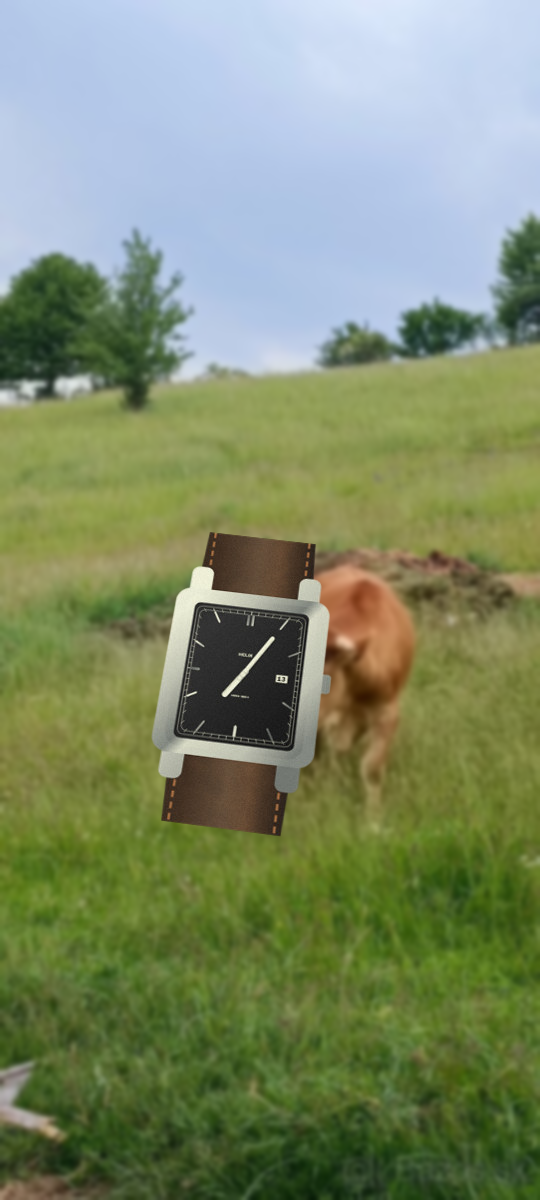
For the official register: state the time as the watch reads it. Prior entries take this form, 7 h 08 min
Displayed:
7 h 05 min
